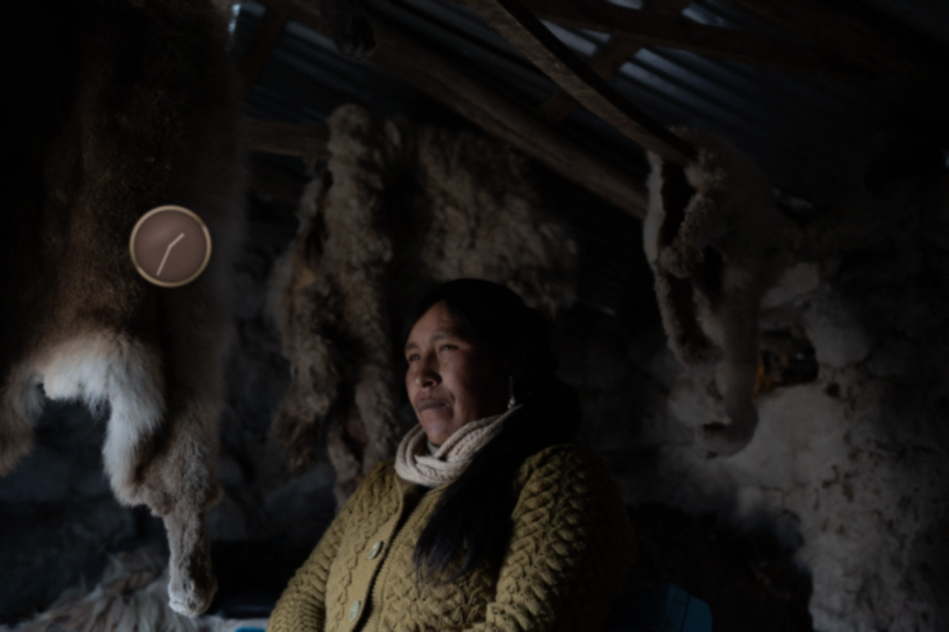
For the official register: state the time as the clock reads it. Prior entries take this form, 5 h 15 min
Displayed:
1 h 34 min
